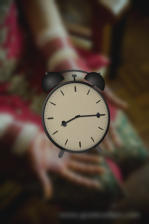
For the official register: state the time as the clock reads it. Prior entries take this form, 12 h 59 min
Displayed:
8 h 15 min
